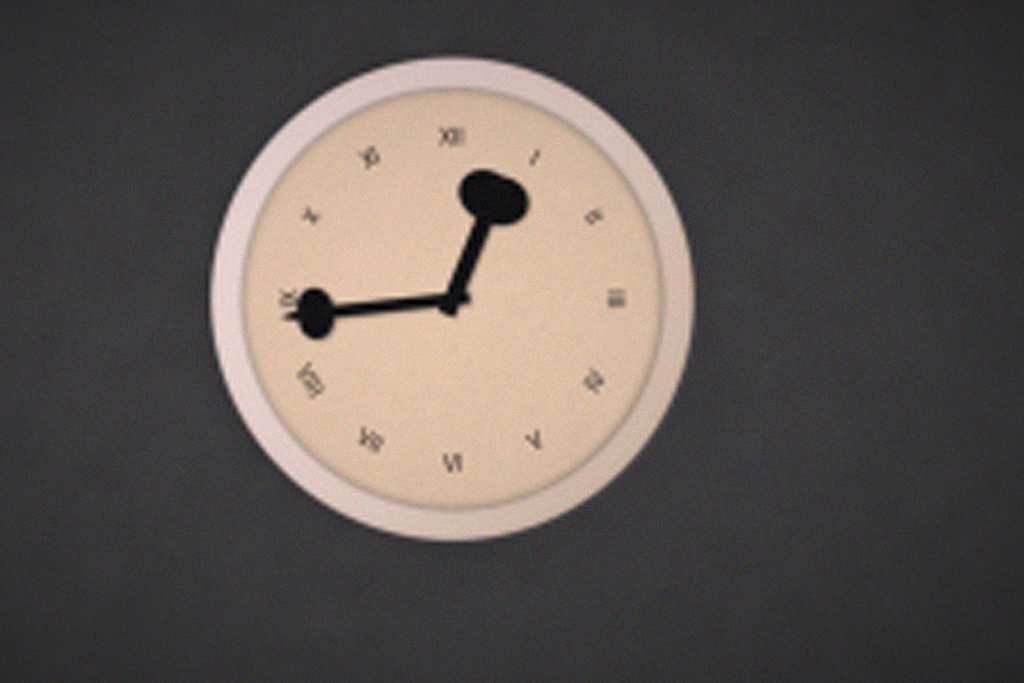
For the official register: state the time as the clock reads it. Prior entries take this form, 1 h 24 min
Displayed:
12 h 44 min
